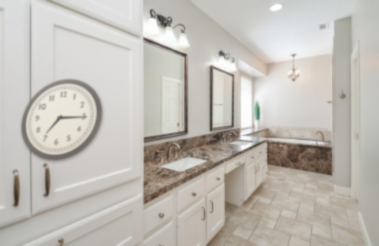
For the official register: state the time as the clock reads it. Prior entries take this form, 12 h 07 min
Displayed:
7 h 15 min
